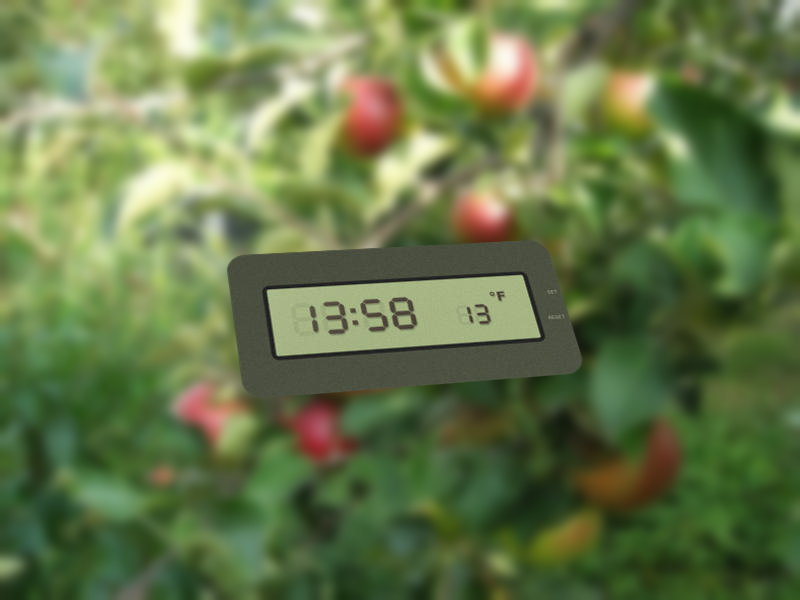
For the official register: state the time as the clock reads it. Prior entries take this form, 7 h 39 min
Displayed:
13 h 58 min
